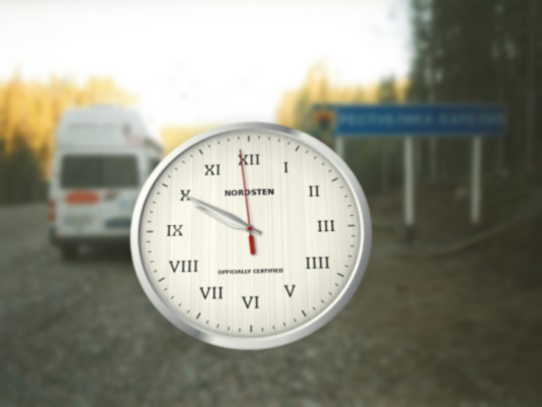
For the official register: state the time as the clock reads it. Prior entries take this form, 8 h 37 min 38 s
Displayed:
9 h 49 min 59 s
